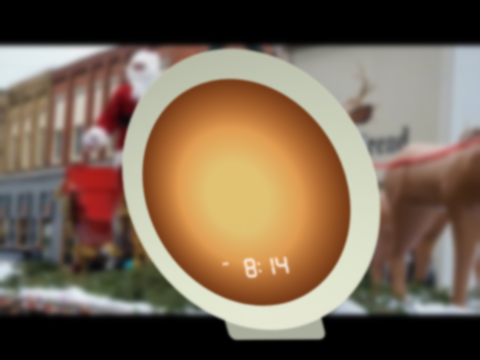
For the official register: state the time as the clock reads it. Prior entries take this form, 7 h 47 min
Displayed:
8 h 14 min
